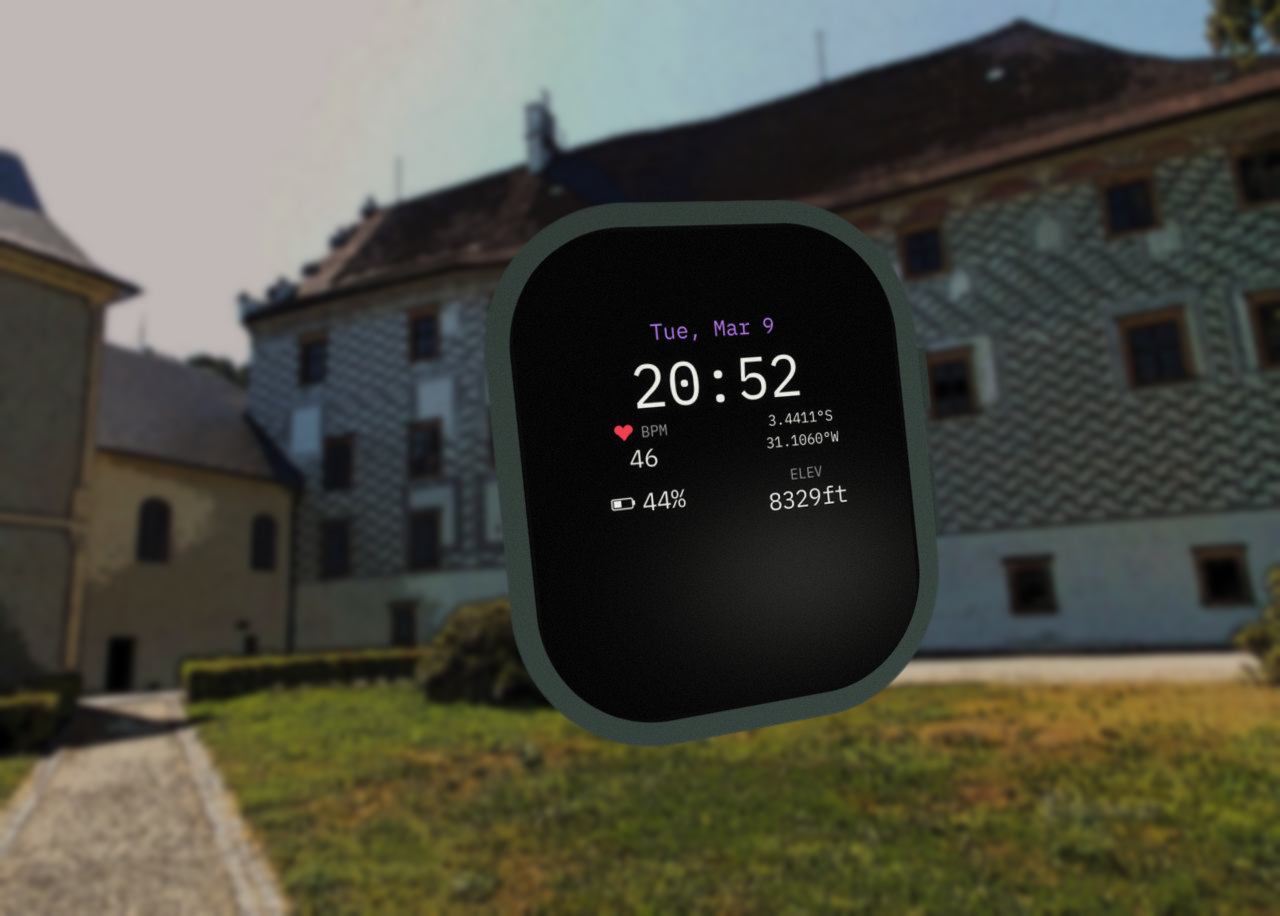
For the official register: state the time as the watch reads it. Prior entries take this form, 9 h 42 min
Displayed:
20 h 52 min
